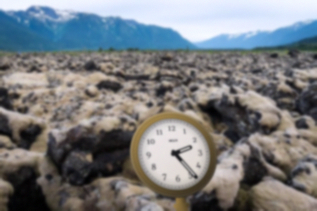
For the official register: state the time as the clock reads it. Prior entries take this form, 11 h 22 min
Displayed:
2 h 24 min
